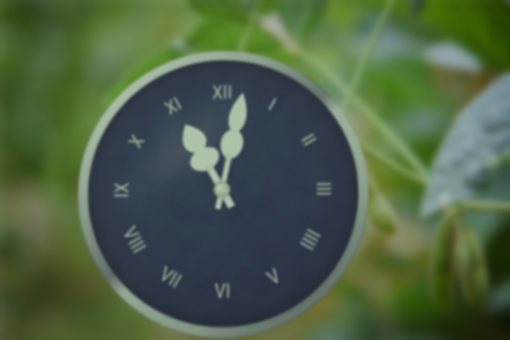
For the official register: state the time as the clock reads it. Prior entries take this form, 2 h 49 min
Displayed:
11 h 02 min
